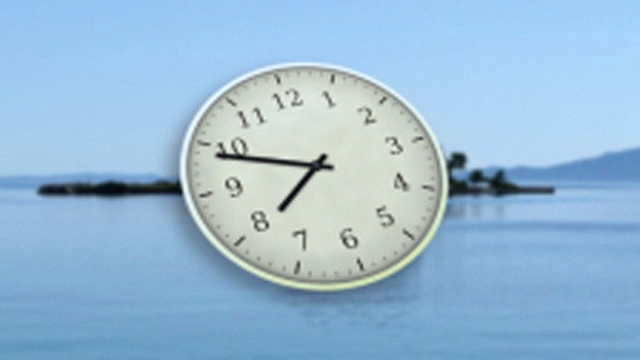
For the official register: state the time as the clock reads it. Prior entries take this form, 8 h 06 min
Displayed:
7 h 49 min
